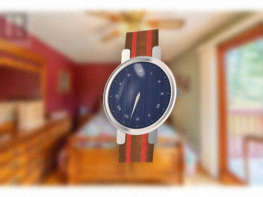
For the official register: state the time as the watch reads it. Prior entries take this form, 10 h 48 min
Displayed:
6 h 33 min
